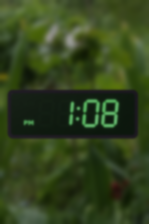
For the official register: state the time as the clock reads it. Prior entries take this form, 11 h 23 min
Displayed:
1 h 08 min
